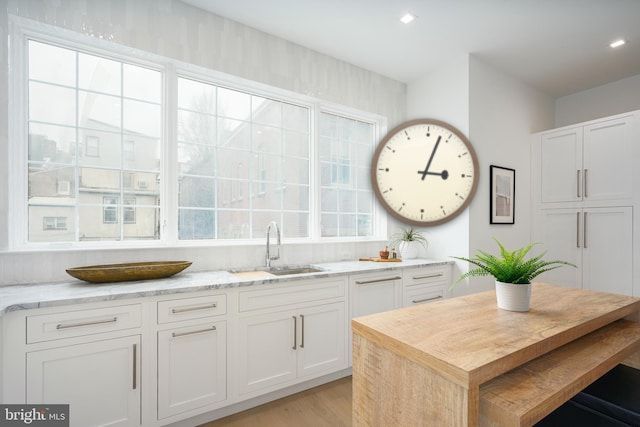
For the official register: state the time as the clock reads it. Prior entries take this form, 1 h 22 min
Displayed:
3 h 03 min
